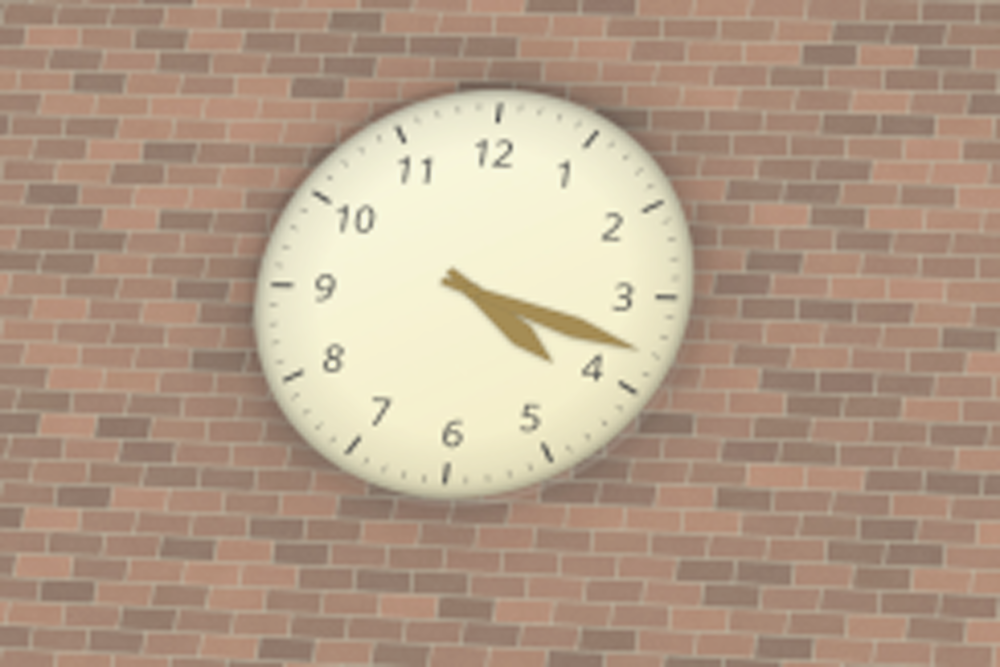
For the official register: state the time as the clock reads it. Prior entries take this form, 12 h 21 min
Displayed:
4 h 18 min
